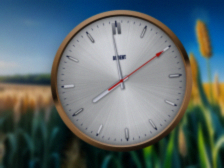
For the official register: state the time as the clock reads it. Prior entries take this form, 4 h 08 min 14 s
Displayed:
7 h 59 min 10 s
